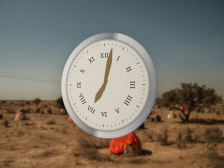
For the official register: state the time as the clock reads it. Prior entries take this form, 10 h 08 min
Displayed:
7 h 02 min
